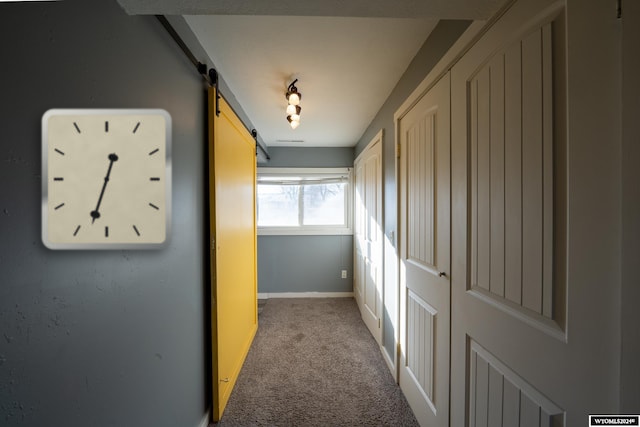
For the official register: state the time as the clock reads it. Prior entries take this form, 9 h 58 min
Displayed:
12 h 33 min
